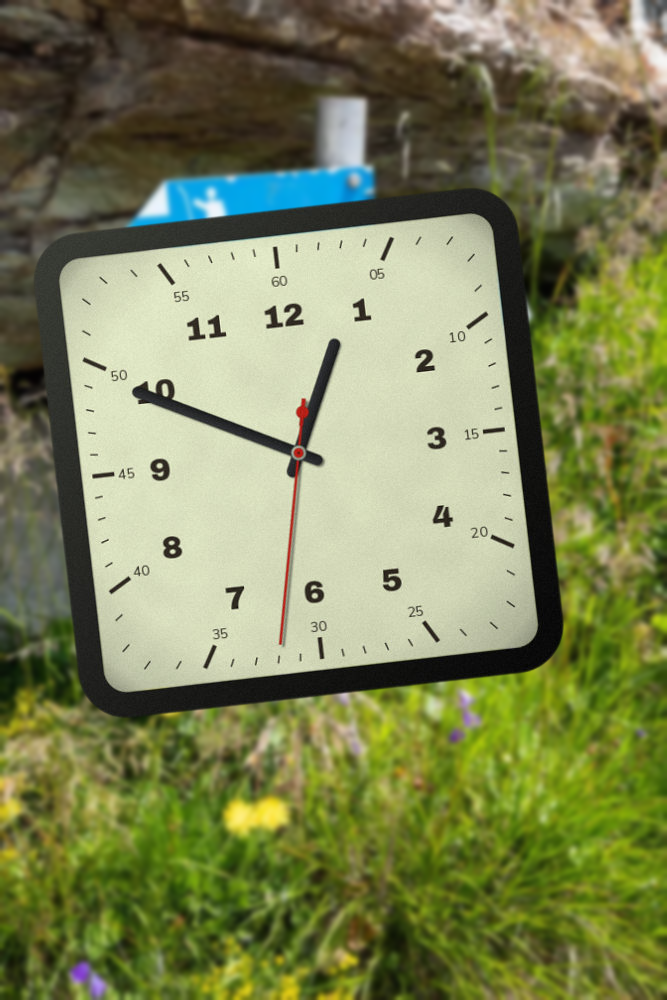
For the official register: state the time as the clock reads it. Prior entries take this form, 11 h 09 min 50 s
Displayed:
12 h 49 min 32 s
